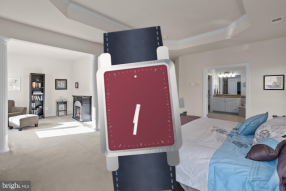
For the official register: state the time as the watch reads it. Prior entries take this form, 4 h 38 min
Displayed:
6 h 32 min
